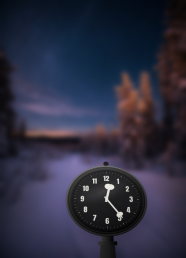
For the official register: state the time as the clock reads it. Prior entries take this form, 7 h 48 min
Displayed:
12 h 24 min
